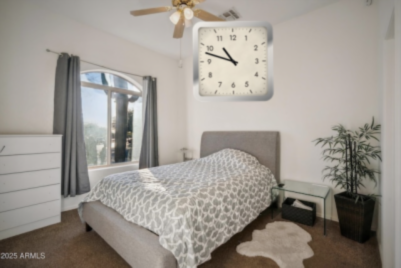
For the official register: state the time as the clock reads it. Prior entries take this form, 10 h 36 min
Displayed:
10 h 48 min
